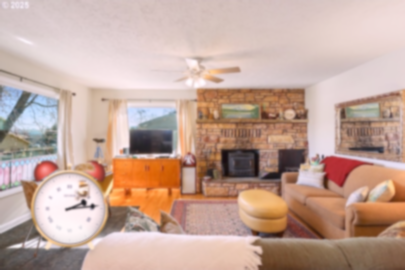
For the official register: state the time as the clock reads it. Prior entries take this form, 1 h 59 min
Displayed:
2 h 14 min
